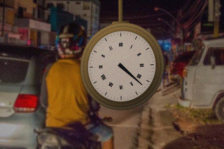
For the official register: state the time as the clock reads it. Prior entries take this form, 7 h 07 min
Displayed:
4 h 22 min
